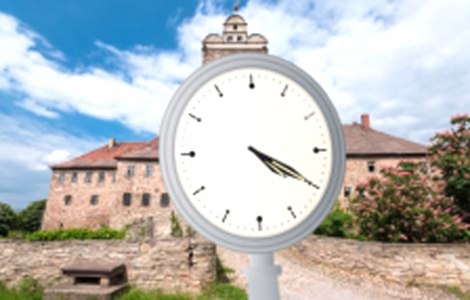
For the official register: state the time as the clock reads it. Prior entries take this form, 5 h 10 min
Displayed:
4 h 20 min
